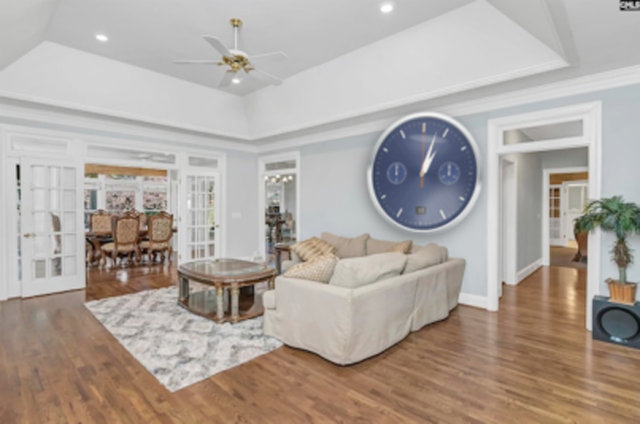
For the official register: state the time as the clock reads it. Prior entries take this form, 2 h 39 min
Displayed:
1 h 03 min
